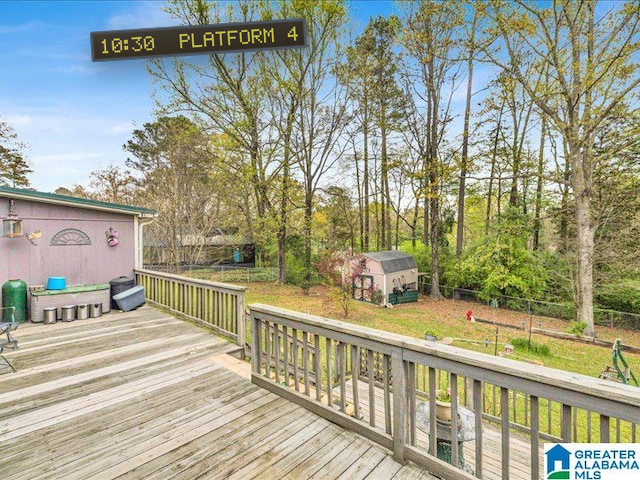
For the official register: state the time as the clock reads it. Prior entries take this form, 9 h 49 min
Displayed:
10 h 30 min
